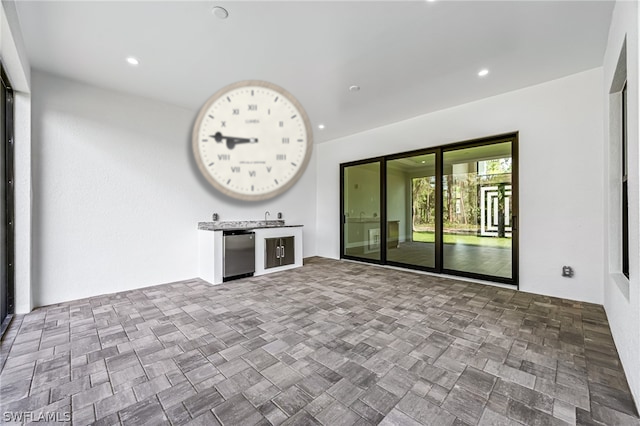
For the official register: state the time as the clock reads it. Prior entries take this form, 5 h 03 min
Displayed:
8 h 46 min
